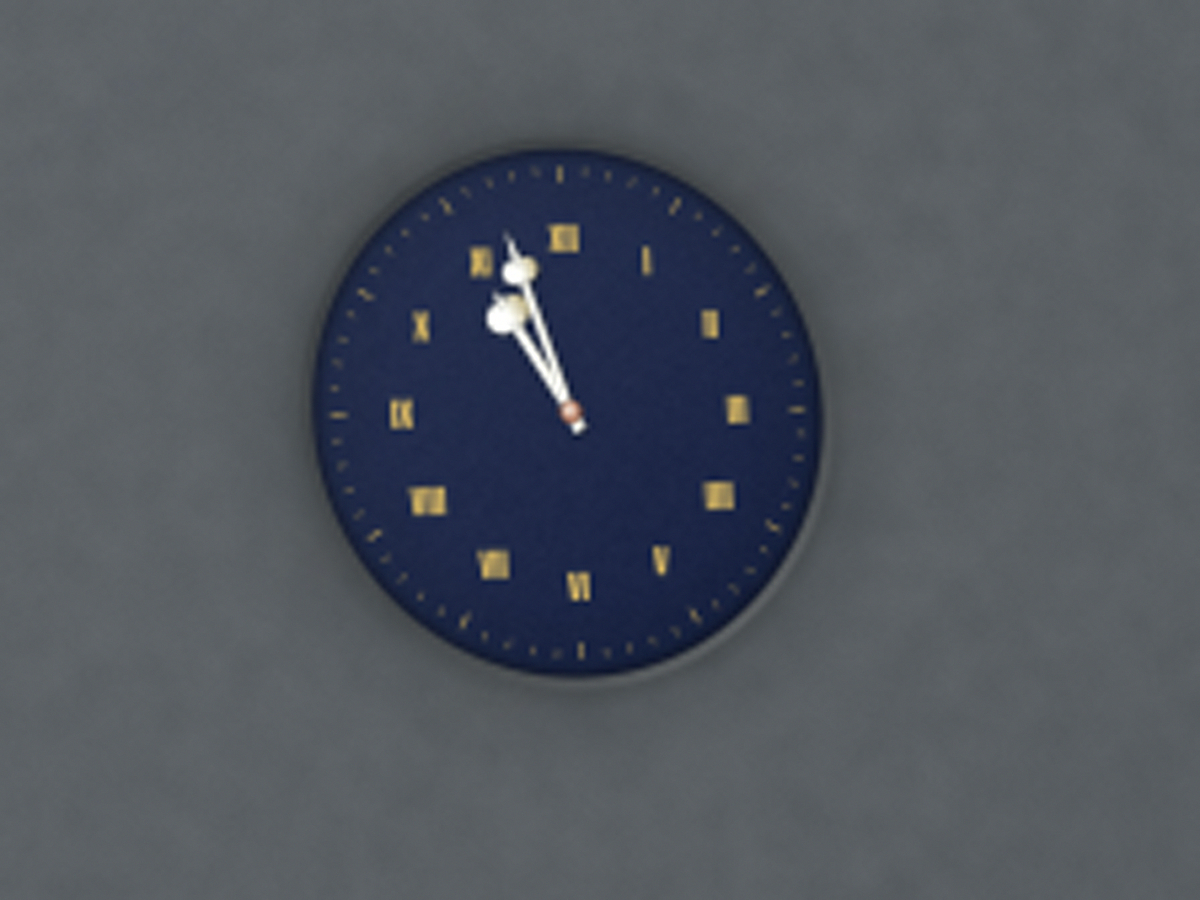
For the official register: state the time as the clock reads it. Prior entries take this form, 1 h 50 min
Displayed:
10 h 57 min
